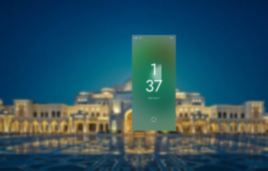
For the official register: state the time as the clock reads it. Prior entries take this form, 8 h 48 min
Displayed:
1 h 37 min
